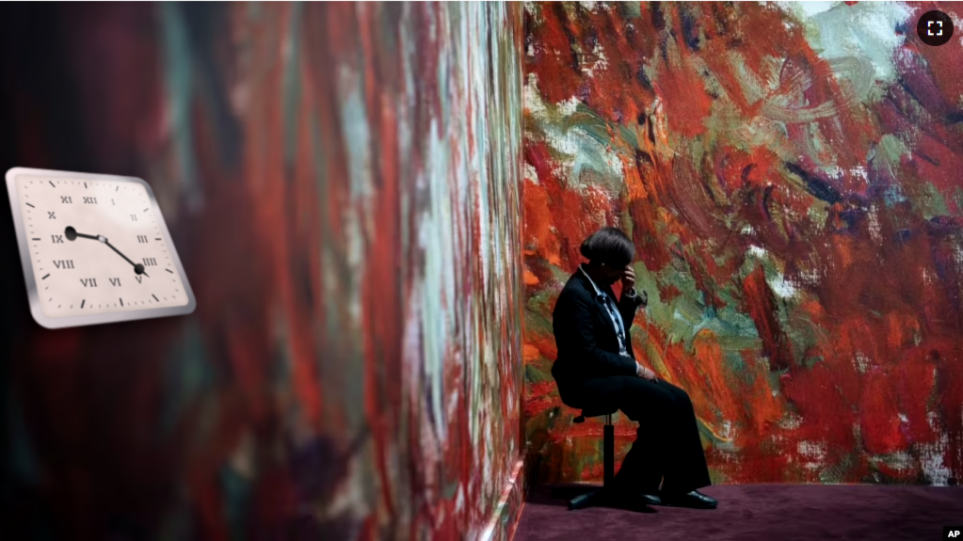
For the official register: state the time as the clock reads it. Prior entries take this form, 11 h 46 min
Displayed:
9 h 23 min
